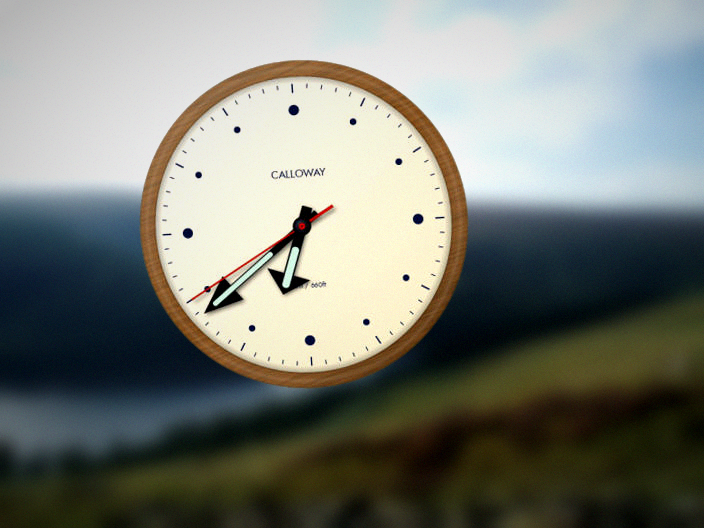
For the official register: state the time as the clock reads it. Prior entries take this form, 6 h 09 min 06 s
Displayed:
6 h 38 min 40 s
